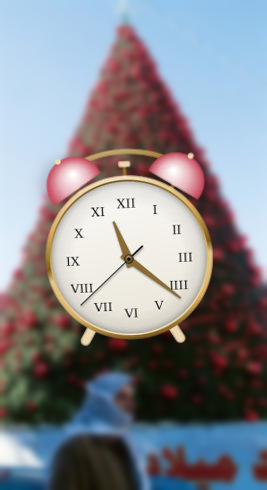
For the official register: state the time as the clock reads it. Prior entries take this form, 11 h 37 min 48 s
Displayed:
11 h 21 min 38 s
